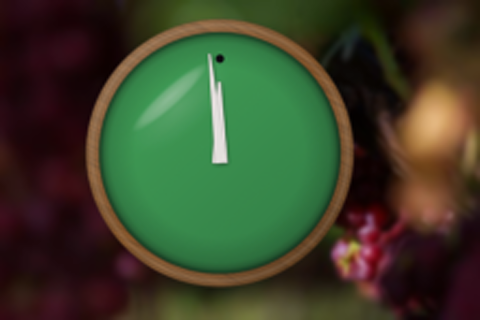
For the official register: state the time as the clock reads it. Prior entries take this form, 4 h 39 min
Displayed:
11 h 59 min
